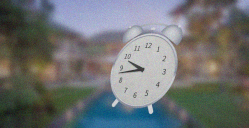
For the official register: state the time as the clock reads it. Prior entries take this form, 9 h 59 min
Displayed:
9 h 43 min
